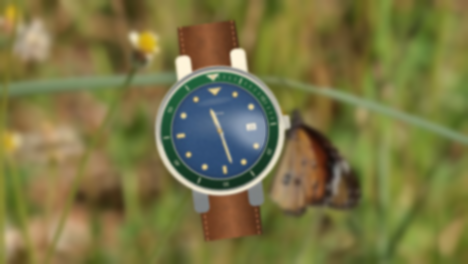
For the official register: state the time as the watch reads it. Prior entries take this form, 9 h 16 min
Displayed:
11 h 28 min
